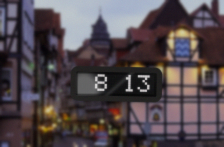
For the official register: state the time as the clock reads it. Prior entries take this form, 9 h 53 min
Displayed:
8 h 13 min
